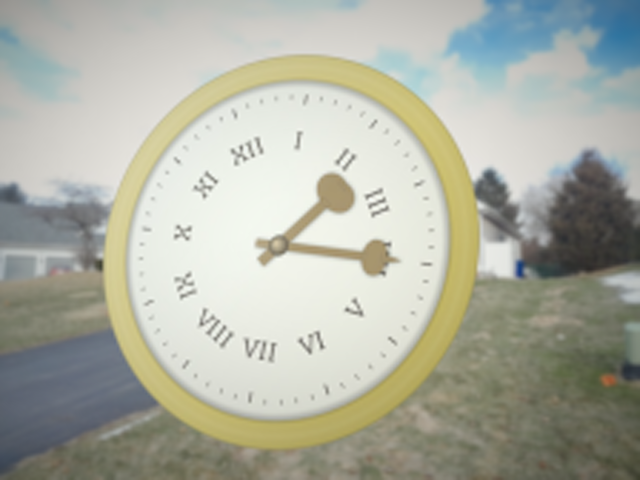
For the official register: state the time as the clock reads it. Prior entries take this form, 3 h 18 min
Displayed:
2 h 20 min
